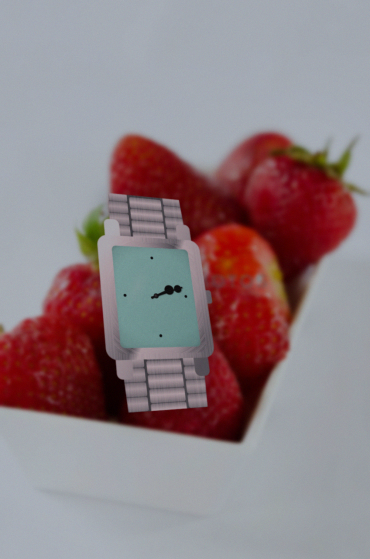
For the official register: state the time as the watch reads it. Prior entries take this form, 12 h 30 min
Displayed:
2 h 12 min
